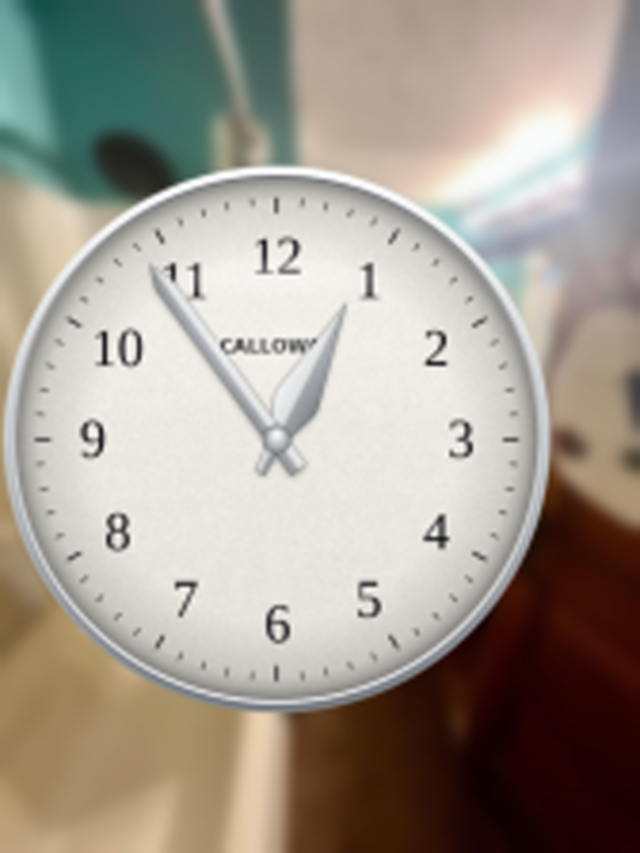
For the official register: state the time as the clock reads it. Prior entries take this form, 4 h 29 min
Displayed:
12 h 54 min
